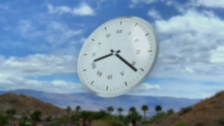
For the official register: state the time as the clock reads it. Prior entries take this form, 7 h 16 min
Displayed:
8 h 21 min
